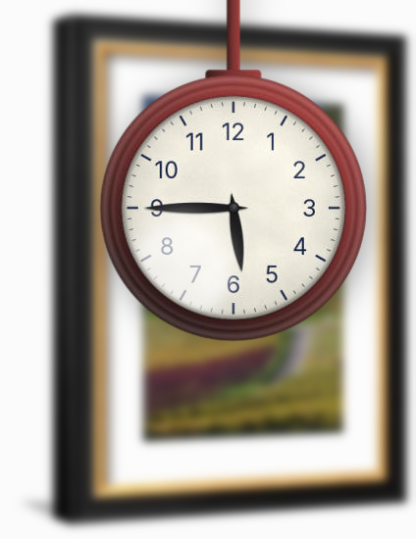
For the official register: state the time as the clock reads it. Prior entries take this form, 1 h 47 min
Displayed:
5 h 45 min
